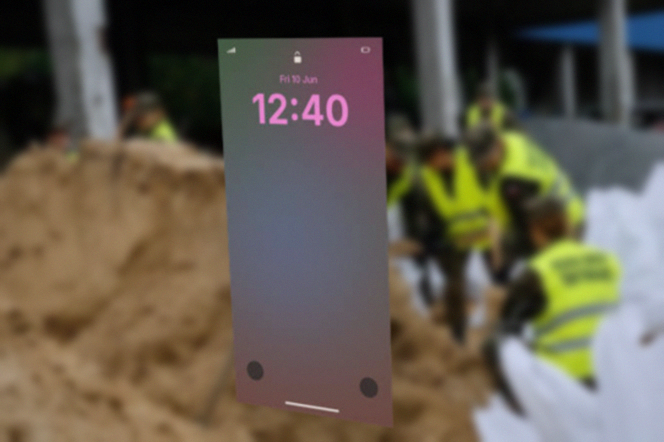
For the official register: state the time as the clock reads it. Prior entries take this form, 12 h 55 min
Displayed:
12 h 40 min
